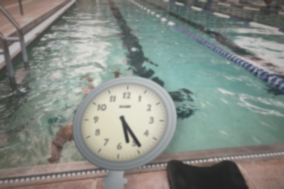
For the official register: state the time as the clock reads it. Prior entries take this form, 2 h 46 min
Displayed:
5 h 24 min
